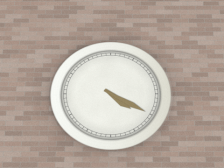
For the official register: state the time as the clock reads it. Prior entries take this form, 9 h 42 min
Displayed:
4 h 20 min
